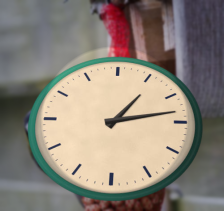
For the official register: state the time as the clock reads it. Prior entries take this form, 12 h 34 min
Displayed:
1 h 13 min
